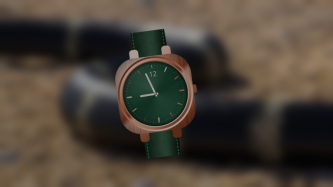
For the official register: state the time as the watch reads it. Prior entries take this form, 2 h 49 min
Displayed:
8 h 57 min
